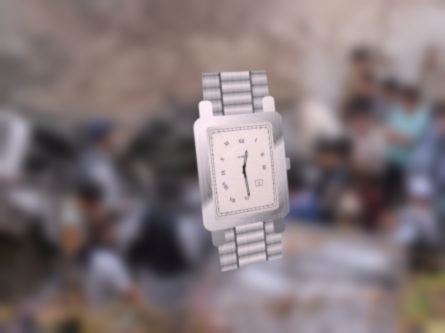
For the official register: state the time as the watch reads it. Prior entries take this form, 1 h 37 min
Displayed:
12 h 29 min
